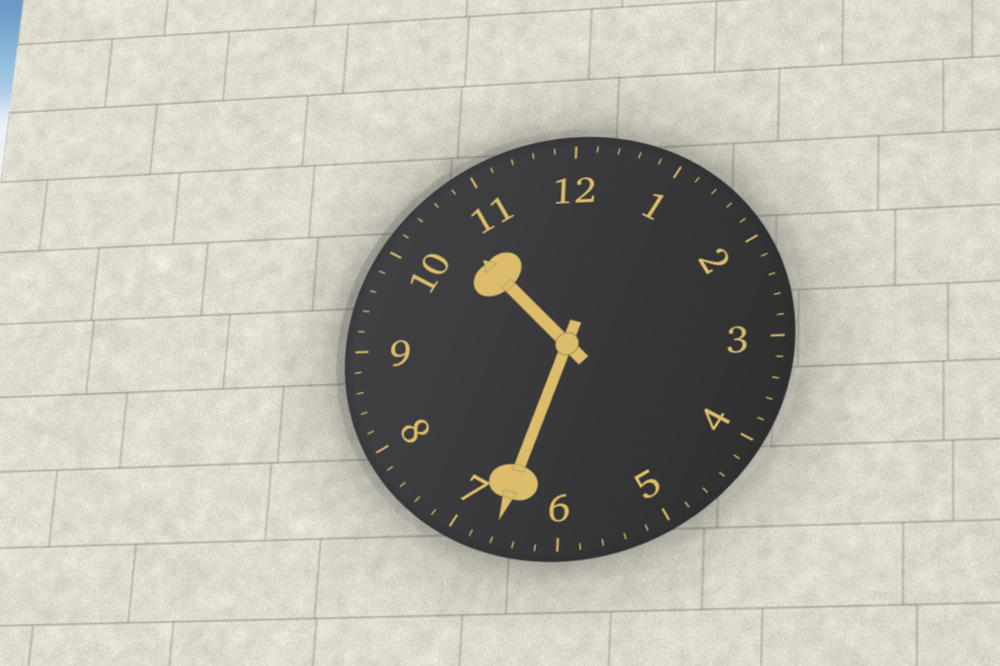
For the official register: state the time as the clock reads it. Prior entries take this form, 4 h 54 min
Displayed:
10 h 33 min
